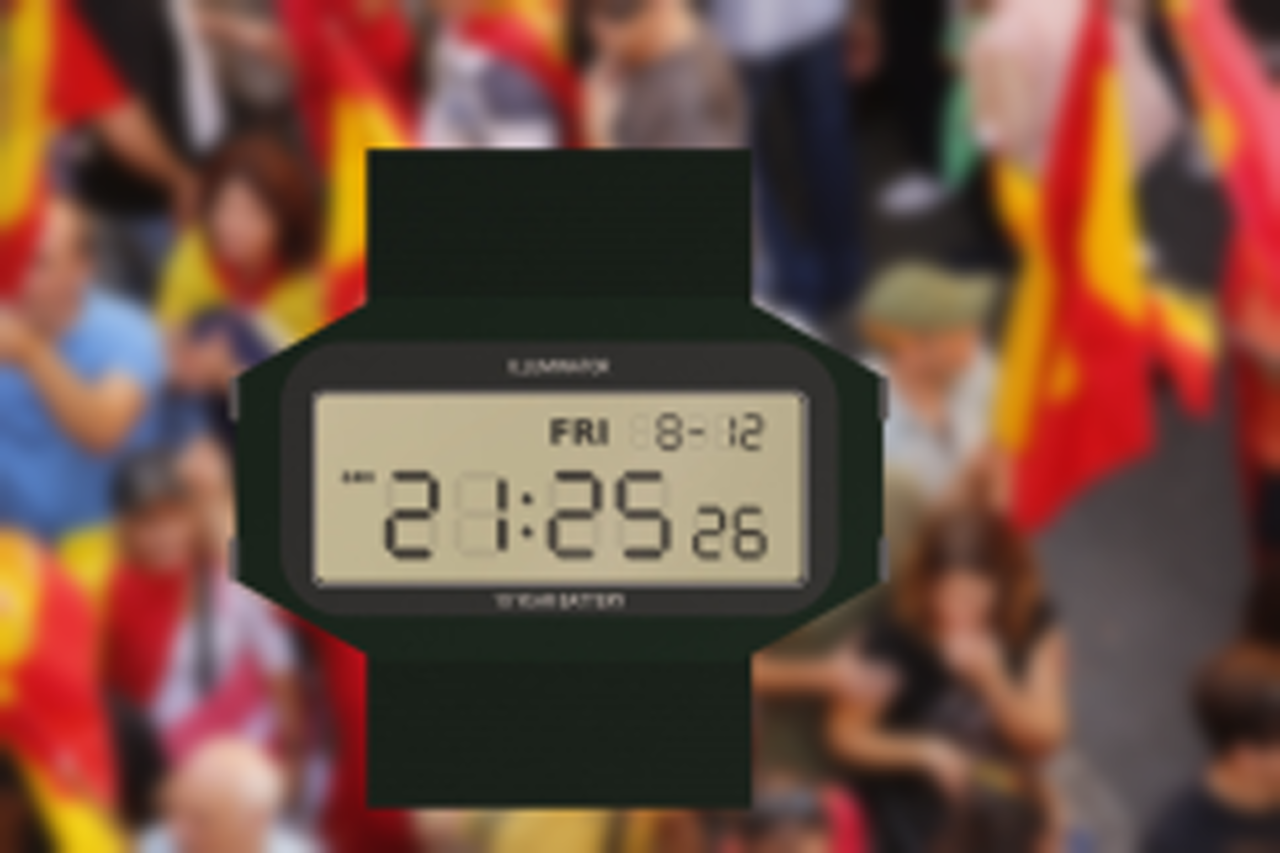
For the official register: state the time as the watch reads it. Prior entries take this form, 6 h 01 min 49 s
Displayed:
21 h 25 min 26 s
